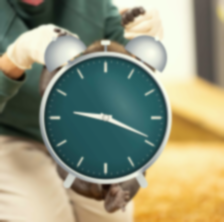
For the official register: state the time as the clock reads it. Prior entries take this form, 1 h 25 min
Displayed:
9 h 19 min
